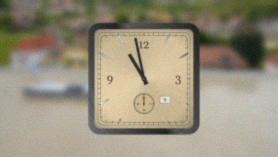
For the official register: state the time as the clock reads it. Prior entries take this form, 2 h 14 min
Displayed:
10 h 58 min
